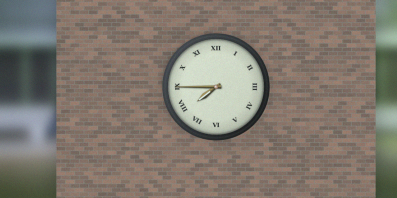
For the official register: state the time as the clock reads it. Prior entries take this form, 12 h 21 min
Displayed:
7 h 45 min
